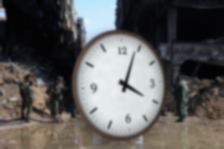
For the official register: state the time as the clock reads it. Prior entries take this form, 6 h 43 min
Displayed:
4 h 04 min
